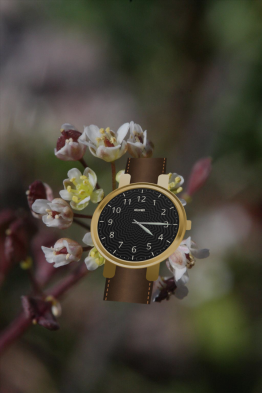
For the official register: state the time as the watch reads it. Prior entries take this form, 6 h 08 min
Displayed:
4 h 15 min
